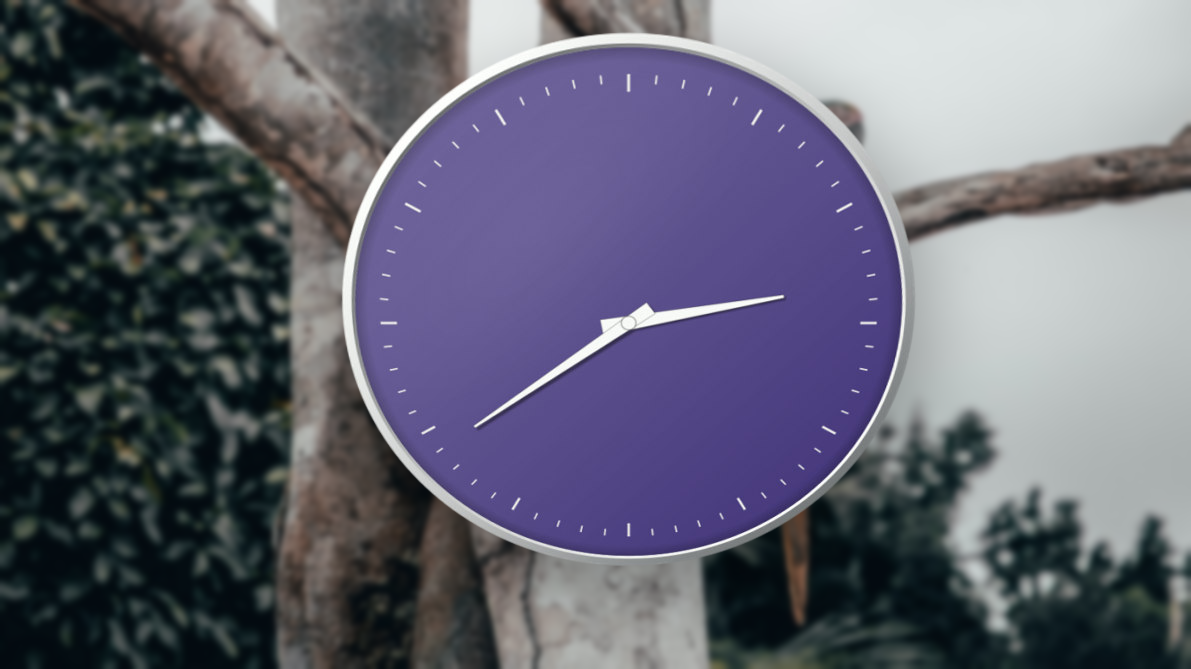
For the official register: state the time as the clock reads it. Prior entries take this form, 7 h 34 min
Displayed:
2 h 39 min
